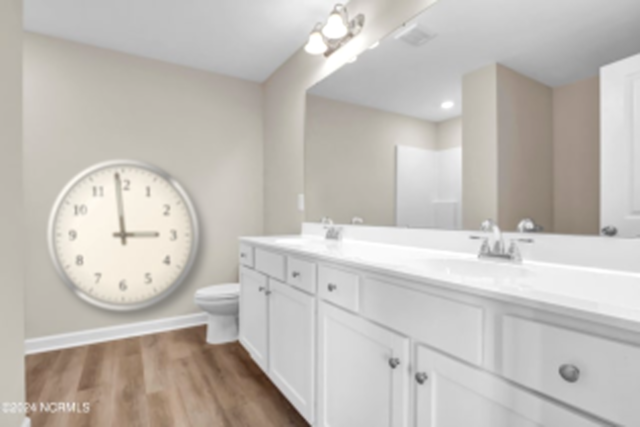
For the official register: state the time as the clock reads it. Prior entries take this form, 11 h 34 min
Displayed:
2 h 59 min
